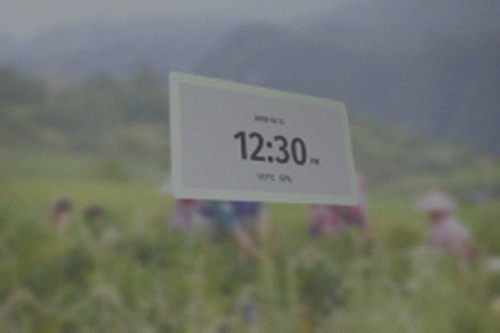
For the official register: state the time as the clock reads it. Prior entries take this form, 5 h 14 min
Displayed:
12 h 30 min
